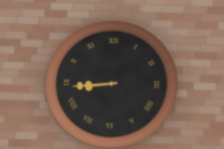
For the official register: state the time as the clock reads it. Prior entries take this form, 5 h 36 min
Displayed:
8 h 44 min
